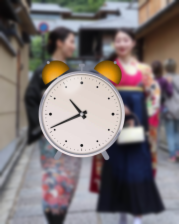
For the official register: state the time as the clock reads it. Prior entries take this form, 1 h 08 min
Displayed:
10 h 41 min
